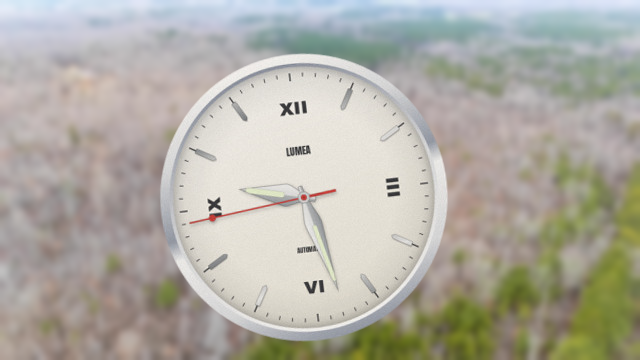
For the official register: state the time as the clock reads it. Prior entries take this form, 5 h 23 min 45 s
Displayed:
9 h 27 min 44 s
